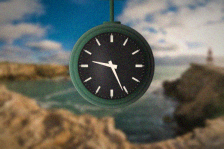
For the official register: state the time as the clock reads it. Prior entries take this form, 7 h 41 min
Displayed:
9 h 26 min
